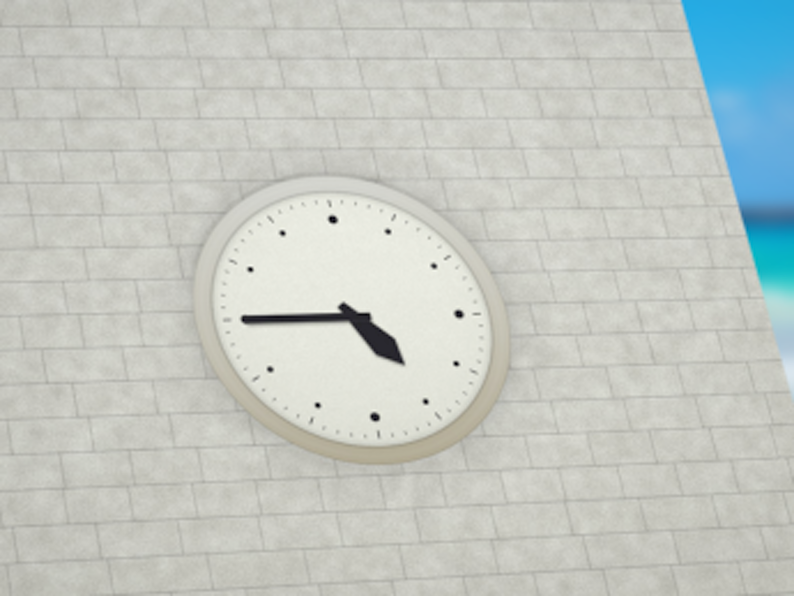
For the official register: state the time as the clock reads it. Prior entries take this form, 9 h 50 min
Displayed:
4 h 45 min
